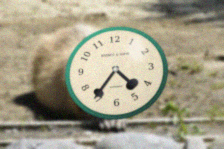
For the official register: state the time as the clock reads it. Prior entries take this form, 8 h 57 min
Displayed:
4 h 36 min
